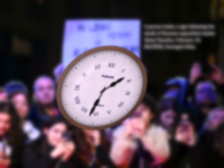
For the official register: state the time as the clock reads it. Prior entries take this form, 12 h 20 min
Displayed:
1 h 32 min
